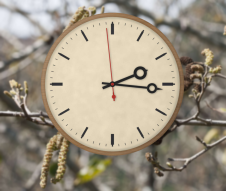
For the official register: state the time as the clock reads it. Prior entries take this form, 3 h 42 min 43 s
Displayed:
2 h 15 min 59 s
